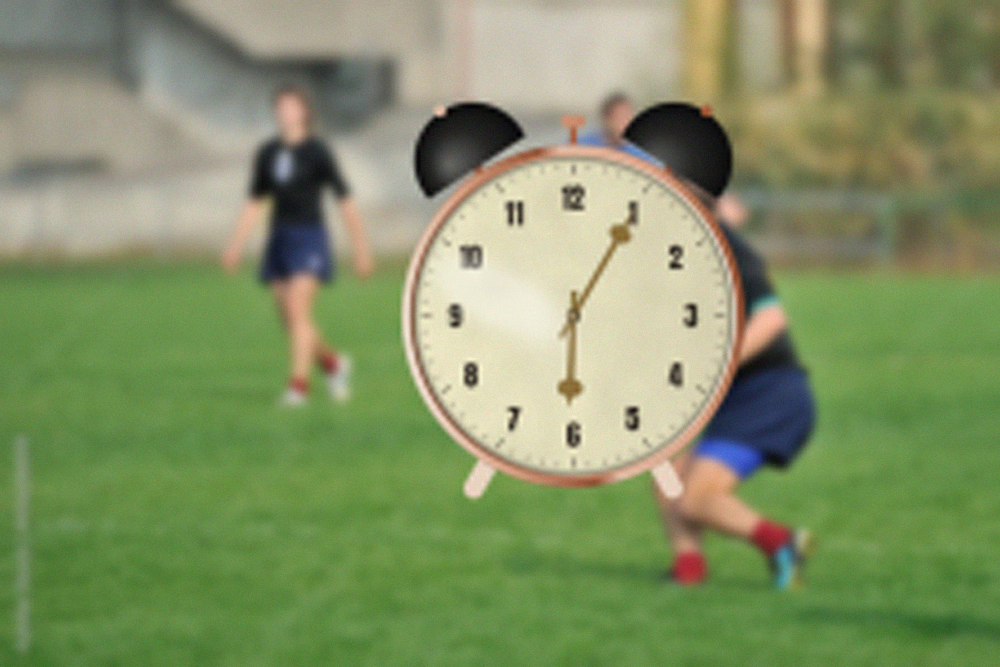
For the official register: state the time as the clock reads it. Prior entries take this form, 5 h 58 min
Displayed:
6 h 05 min
